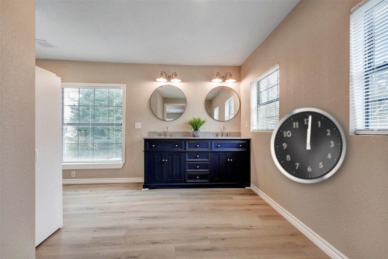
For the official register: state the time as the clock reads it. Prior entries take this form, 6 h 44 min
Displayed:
12 h 01 min
